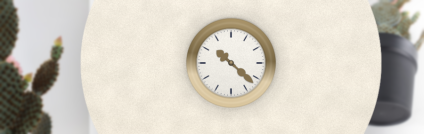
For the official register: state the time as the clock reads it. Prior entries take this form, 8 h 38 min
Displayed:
10 h 22 min
